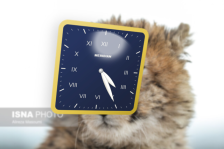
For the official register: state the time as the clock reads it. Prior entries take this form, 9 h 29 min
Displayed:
4 h 25 min
